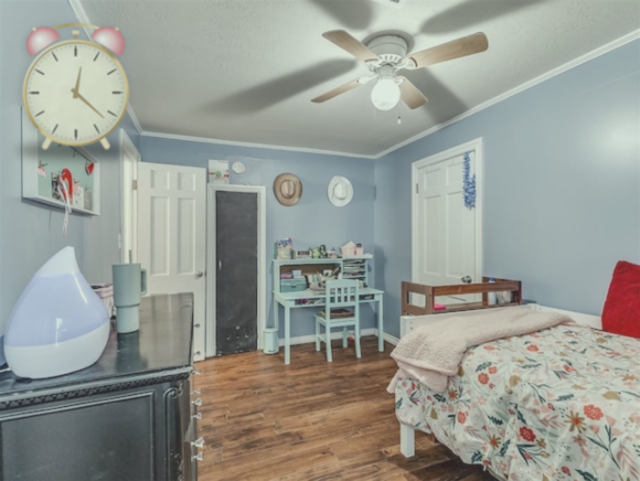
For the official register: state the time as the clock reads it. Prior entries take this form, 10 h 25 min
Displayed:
12 h 22 min
